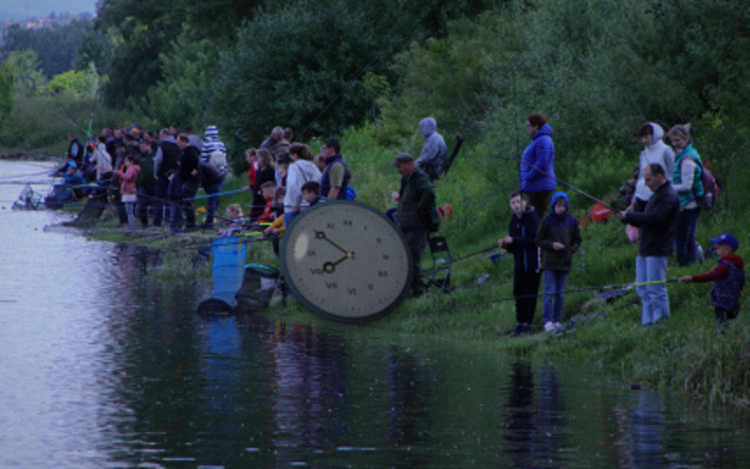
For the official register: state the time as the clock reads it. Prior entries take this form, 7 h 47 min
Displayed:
7 h 51 min
